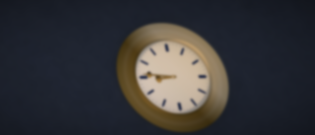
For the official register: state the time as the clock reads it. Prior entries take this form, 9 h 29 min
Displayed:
8 h 46 min
